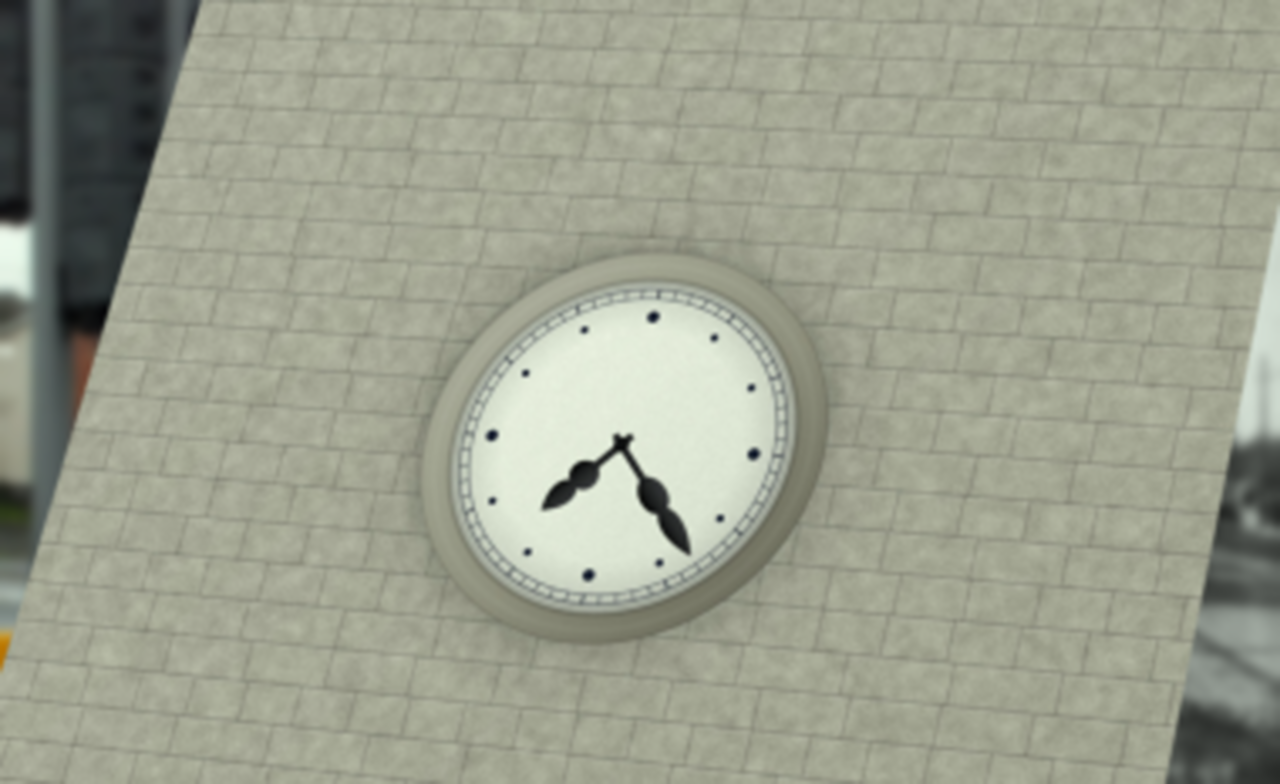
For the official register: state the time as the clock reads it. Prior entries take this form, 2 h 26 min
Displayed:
7 h 23 min
